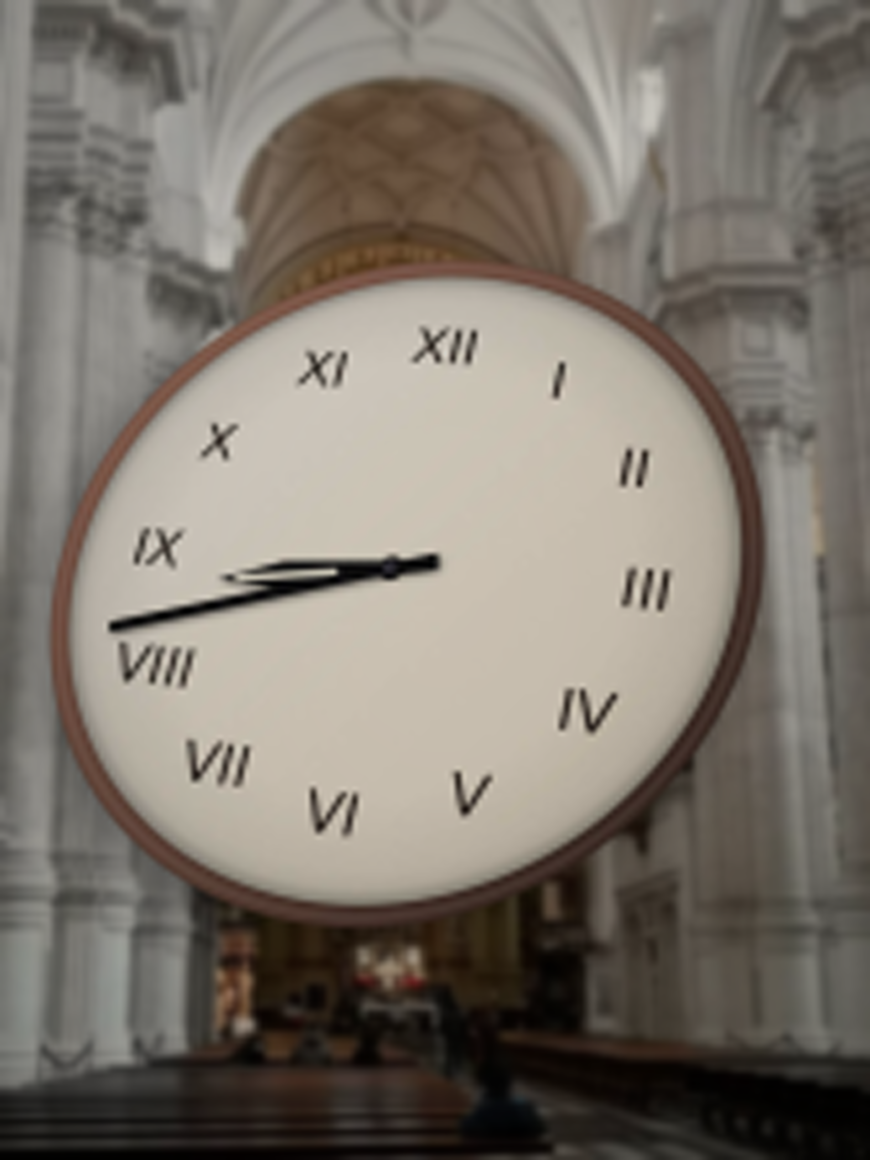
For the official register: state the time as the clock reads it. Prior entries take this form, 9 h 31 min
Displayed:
8 h 42 min
